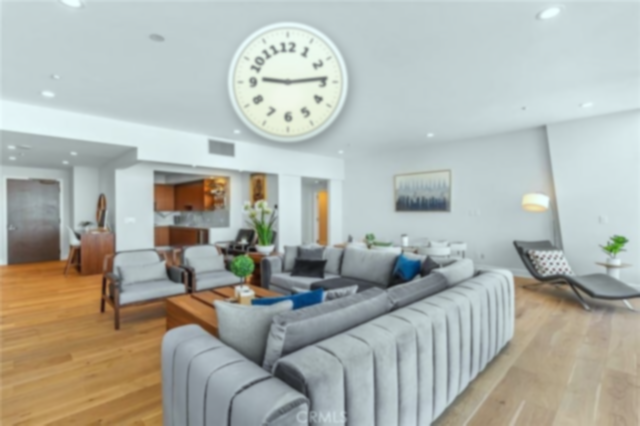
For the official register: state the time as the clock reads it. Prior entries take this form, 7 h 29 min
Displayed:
9 h 14 min
